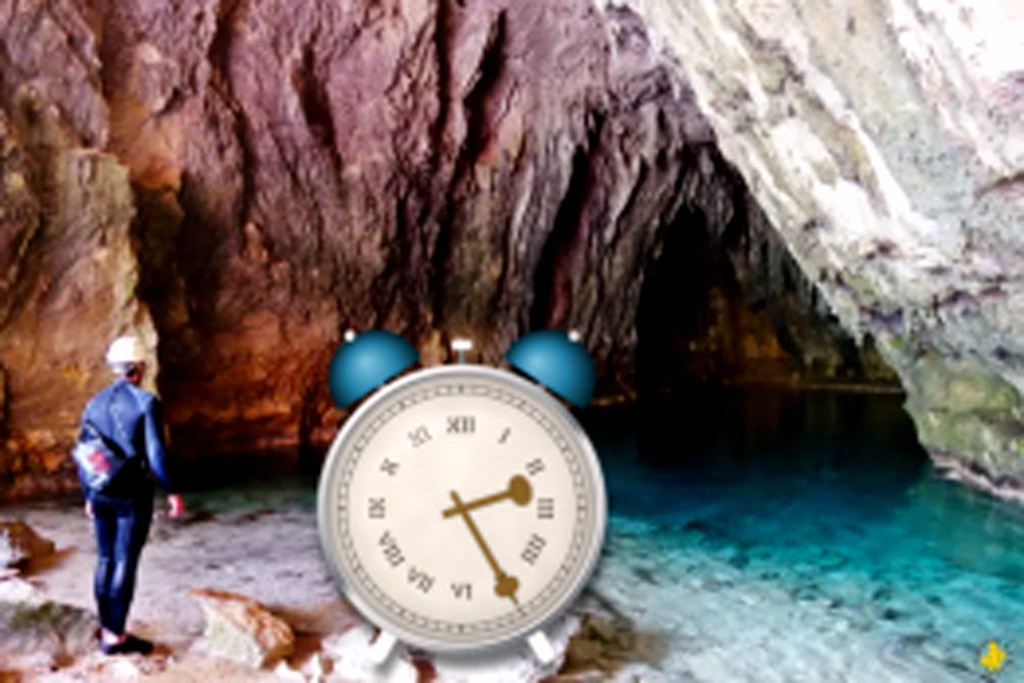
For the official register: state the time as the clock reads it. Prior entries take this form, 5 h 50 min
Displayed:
2 h 25 min
